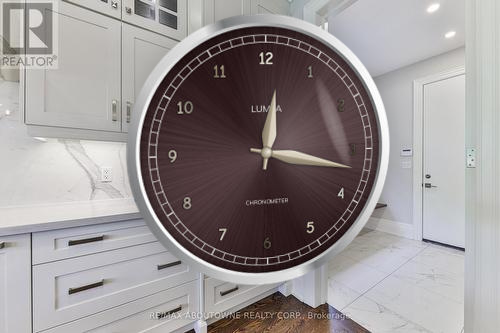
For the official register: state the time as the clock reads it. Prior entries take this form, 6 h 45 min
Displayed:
12 h 17 min
